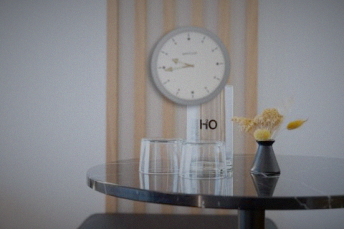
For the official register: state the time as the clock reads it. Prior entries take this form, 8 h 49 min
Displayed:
9 h 44 min
